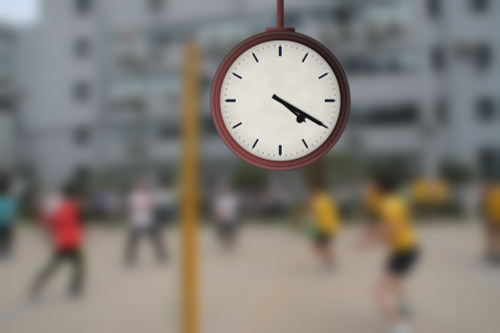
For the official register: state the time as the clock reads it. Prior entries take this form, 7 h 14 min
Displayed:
4 h 20 min
